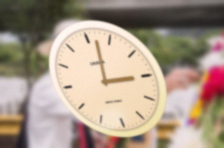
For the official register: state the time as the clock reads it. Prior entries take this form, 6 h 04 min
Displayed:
3 h 02 min
